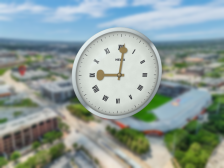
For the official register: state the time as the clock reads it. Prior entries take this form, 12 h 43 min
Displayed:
9 h 01 min
